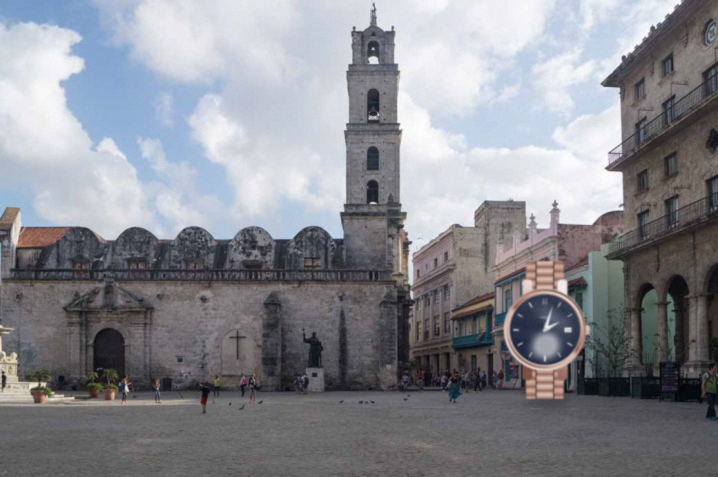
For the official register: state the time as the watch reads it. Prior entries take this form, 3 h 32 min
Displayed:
2 h 03 min
